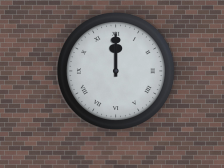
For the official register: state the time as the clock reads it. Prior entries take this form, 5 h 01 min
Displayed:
12 h 00 min
